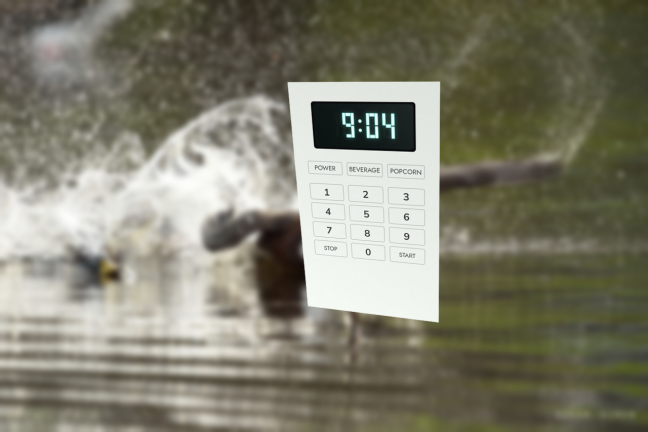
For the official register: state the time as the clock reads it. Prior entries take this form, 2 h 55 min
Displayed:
9 h 04 min
